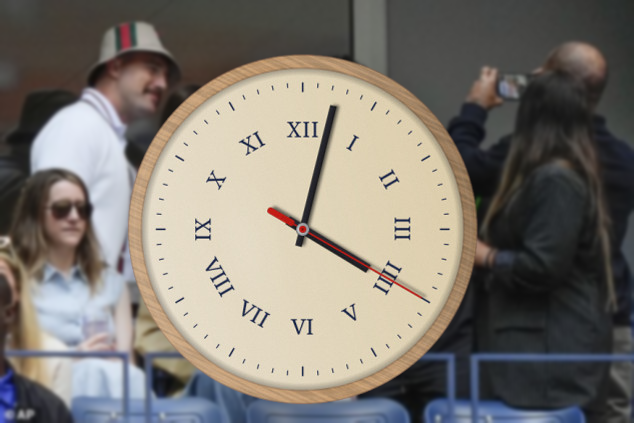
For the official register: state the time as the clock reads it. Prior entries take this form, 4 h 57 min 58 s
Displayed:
4 h 02 min 20 s
